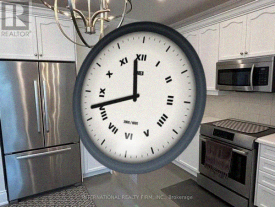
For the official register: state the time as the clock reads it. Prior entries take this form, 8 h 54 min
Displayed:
11 h 42 min
